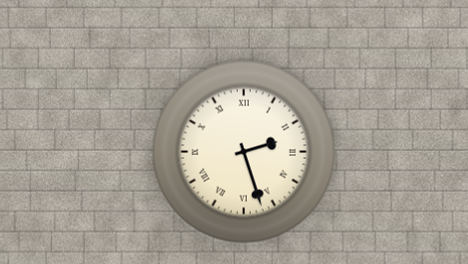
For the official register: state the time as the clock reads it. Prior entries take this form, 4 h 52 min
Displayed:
2 h 27 min
